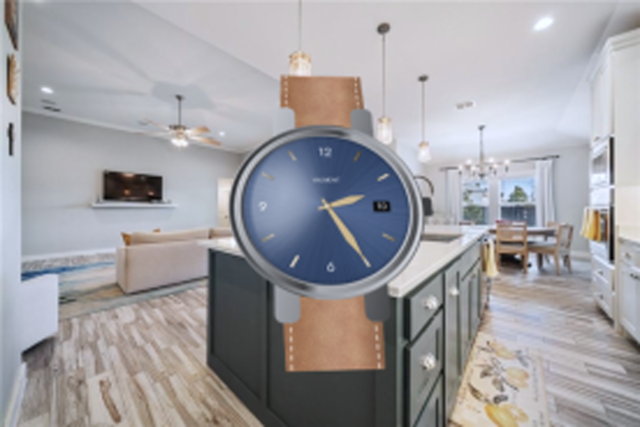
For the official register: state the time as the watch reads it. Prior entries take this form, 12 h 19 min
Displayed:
2 h 25 min
